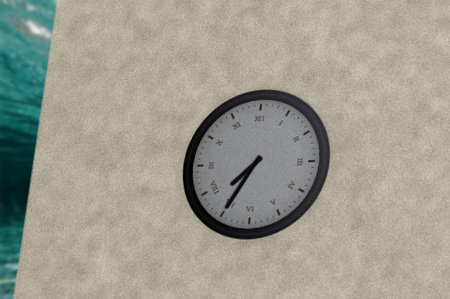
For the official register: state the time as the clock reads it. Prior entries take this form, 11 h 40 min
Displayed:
7 h 35 min
